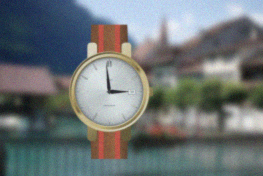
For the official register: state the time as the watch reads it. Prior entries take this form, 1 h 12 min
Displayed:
2 h 59 min
